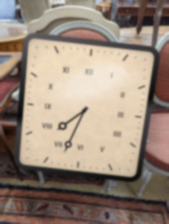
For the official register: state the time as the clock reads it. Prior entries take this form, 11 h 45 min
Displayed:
7 h 33 min
